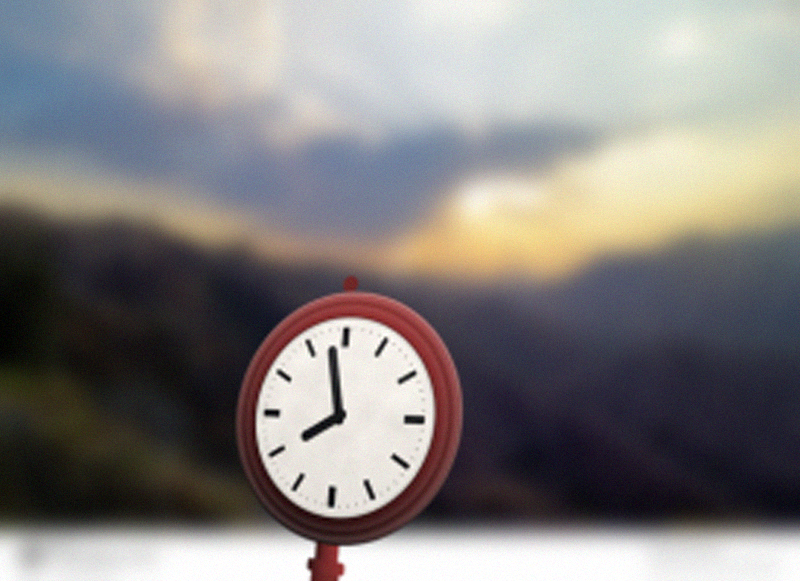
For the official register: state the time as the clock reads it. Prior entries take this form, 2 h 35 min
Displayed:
7 h 58 min
